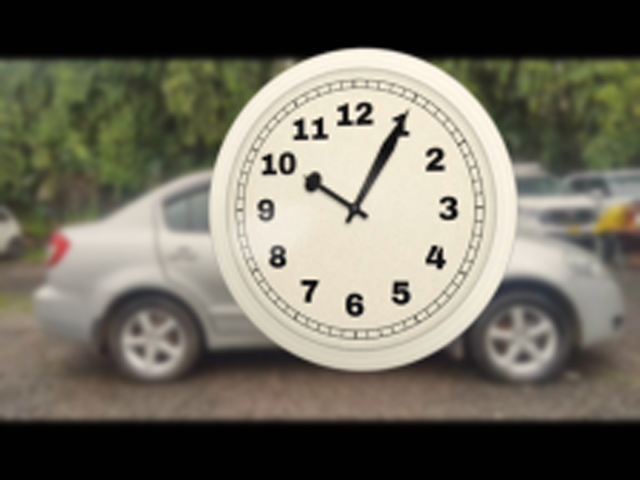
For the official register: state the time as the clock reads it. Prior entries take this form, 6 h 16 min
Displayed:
10 h 05 min
